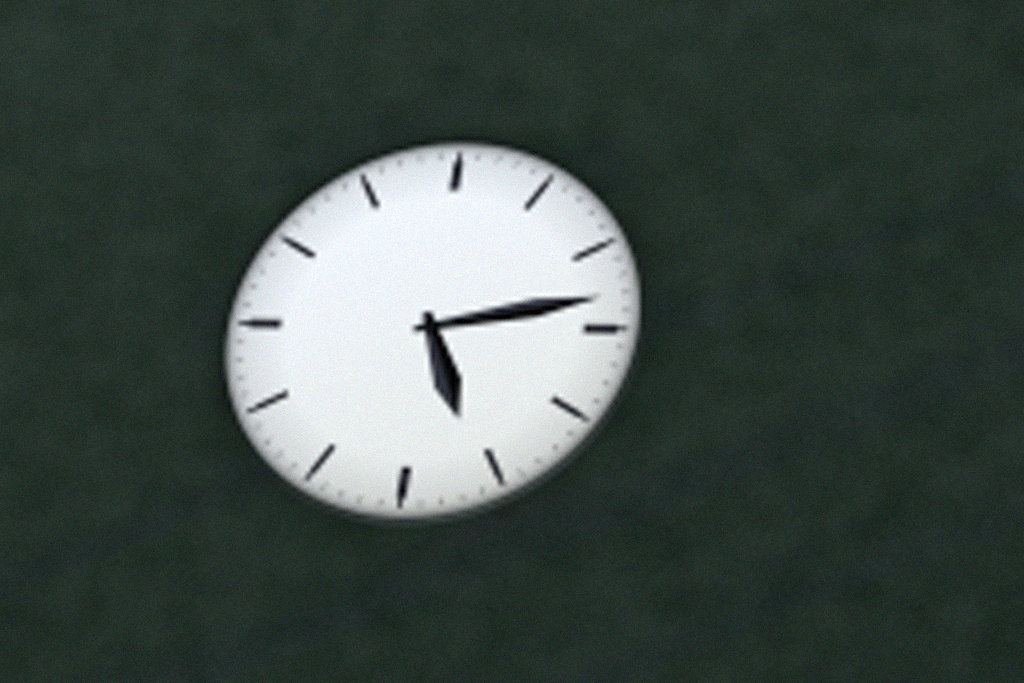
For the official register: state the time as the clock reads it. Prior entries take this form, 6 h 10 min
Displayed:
5 h 13 min
